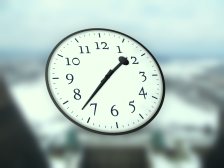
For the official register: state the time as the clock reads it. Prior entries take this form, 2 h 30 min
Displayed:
1 h 37 min
